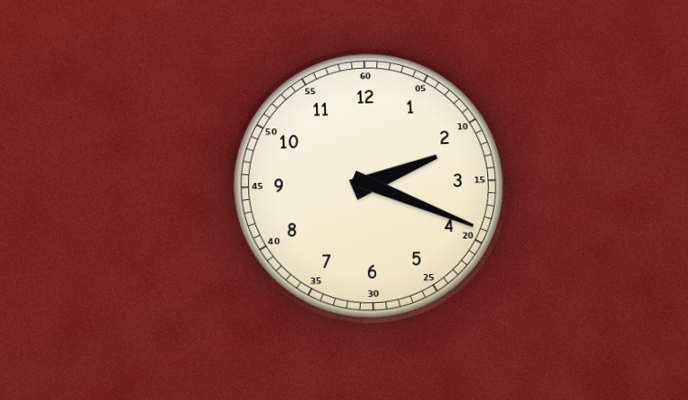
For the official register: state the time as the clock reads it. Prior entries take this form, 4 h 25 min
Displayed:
2 h 19 min
